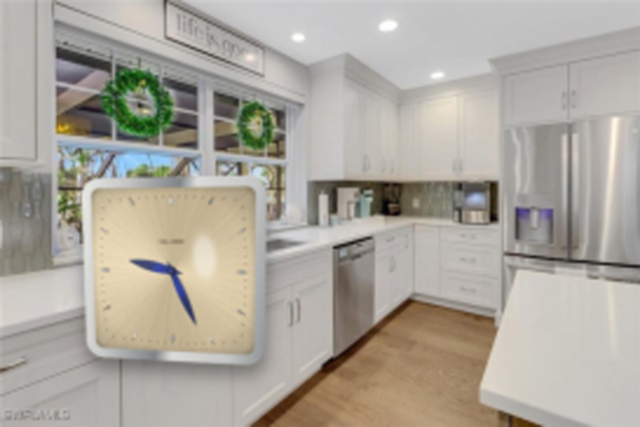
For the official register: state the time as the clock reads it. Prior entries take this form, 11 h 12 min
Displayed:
9 h 26 min
